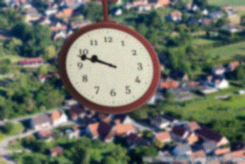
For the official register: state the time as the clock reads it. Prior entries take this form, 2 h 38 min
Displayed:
9 h 48 min
